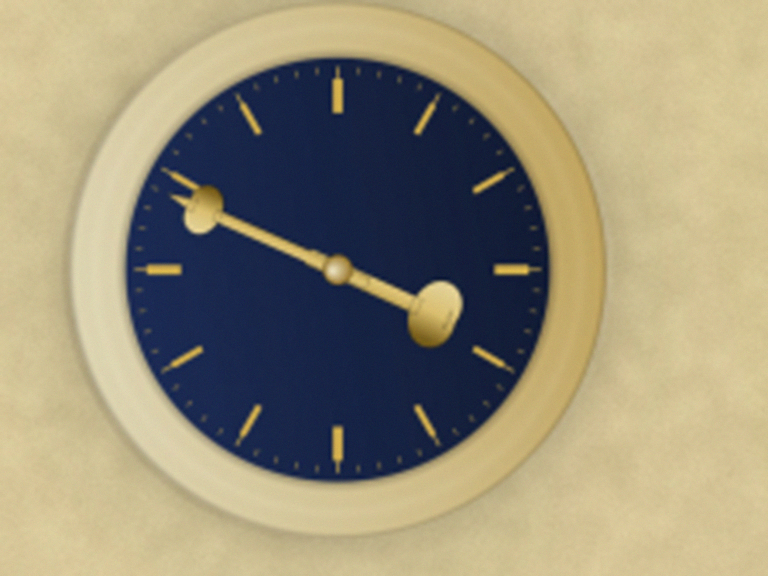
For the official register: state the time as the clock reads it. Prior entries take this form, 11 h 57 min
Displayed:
3 h 49 min
